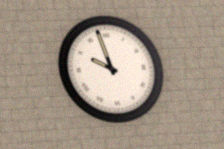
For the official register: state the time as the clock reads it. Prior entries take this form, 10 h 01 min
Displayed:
9 h 58 min
